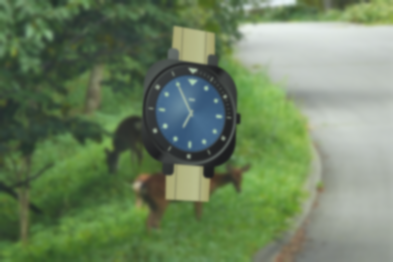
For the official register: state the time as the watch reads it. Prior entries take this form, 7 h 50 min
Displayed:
6 h 55 min
